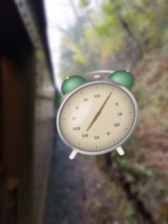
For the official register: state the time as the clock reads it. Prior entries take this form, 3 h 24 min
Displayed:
7 h 05 min
